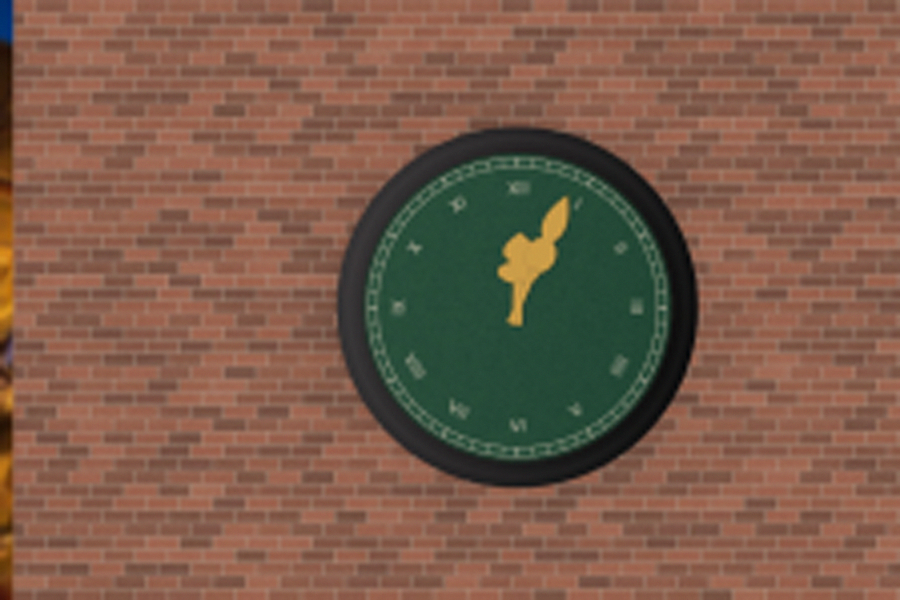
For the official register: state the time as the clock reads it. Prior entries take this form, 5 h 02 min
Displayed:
12 h 04 min
